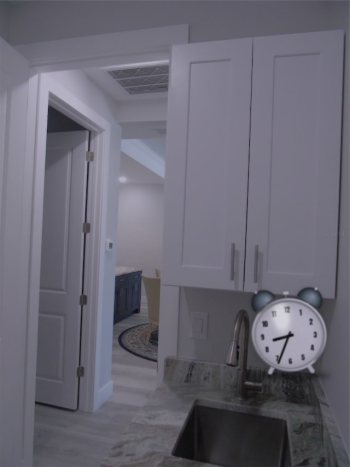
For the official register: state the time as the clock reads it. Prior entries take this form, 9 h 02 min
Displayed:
8 h 34 min
